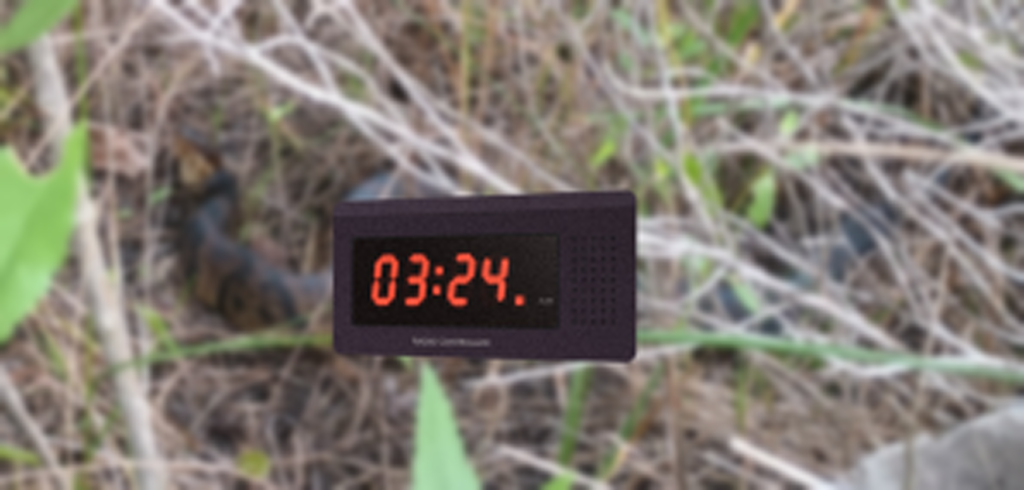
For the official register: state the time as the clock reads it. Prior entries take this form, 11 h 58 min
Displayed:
3 h 24 min
